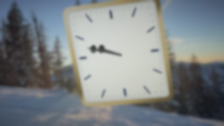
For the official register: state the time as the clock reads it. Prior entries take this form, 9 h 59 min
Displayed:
9 h 48 min
